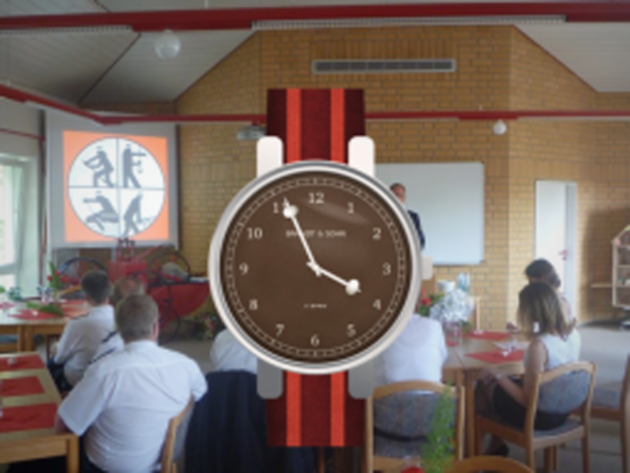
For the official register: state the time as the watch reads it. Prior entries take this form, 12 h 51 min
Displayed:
3 h 56 min
